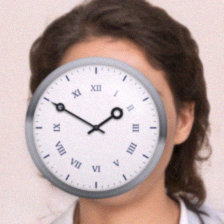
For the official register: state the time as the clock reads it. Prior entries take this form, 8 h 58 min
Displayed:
1 h 50 min
